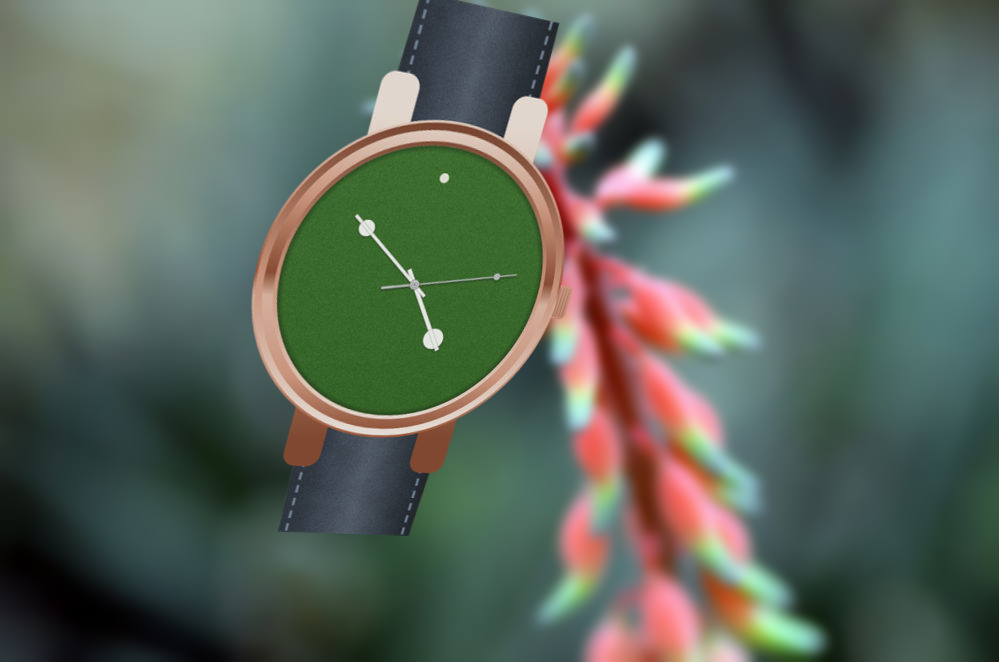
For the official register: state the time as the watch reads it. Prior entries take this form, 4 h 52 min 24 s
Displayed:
4 h 51 min 13 s
